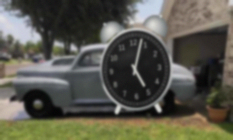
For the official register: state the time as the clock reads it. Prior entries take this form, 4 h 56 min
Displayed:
5 h 03 min
